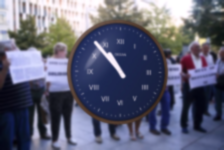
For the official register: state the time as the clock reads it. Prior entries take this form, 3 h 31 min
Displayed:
10 h 53 min
